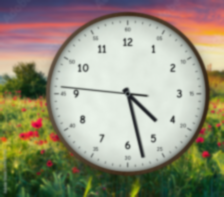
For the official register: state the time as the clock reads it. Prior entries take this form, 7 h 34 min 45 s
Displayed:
4 h 27 min 46 s
